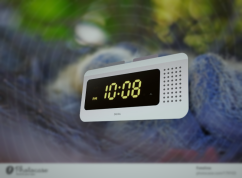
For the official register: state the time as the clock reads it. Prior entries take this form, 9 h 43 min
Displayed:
10 h 08 min
